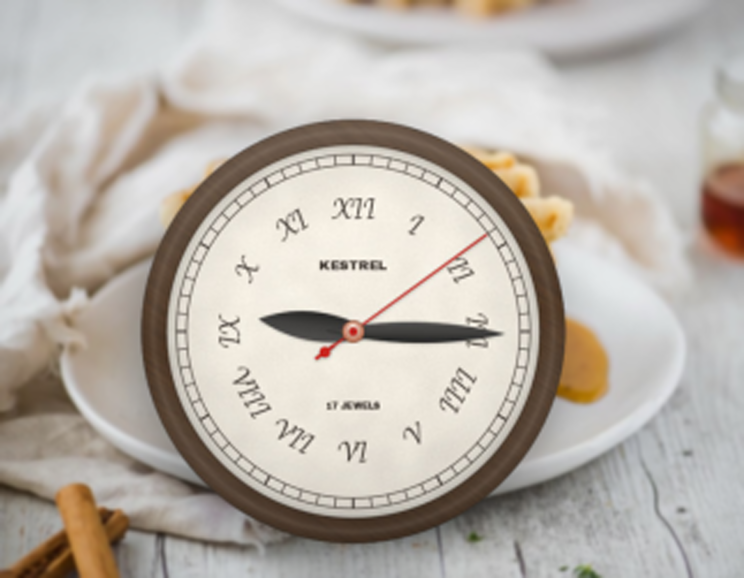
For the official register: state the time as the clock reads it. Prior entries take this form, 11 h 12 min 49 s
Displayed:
9 h 15 min 09 s
